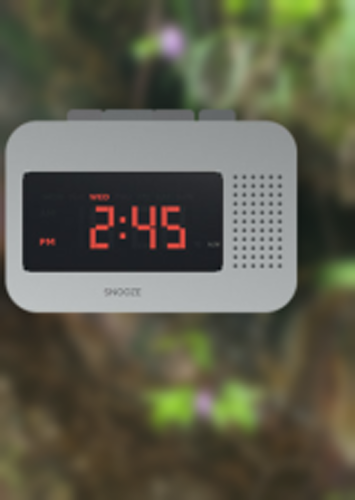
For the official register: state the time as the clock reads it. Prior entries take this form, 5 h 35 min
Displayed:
2 h 45 min
